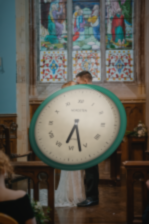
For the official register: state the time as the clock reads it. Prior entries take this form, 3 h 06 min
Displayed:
6 h 27 min
